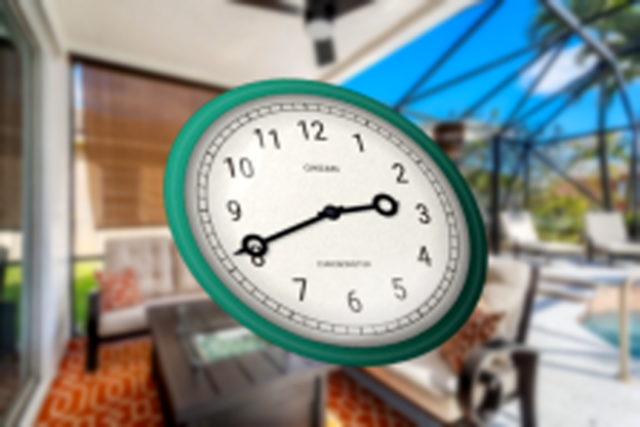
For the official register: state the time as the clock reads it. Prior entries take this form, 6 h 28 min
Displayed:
2 h 41 min
